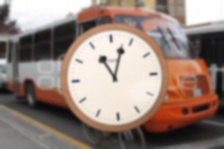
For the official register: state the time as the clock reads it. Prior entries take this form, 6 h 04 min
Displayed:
11 h 03 min
